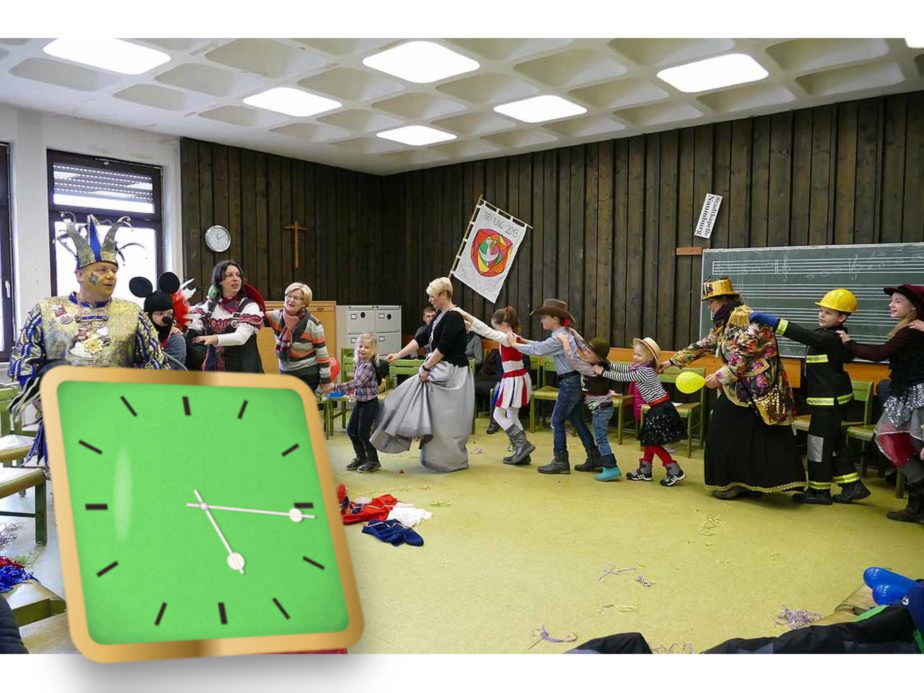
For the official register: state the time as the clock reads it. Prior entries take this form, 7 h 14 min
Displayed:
5 h 16 min
